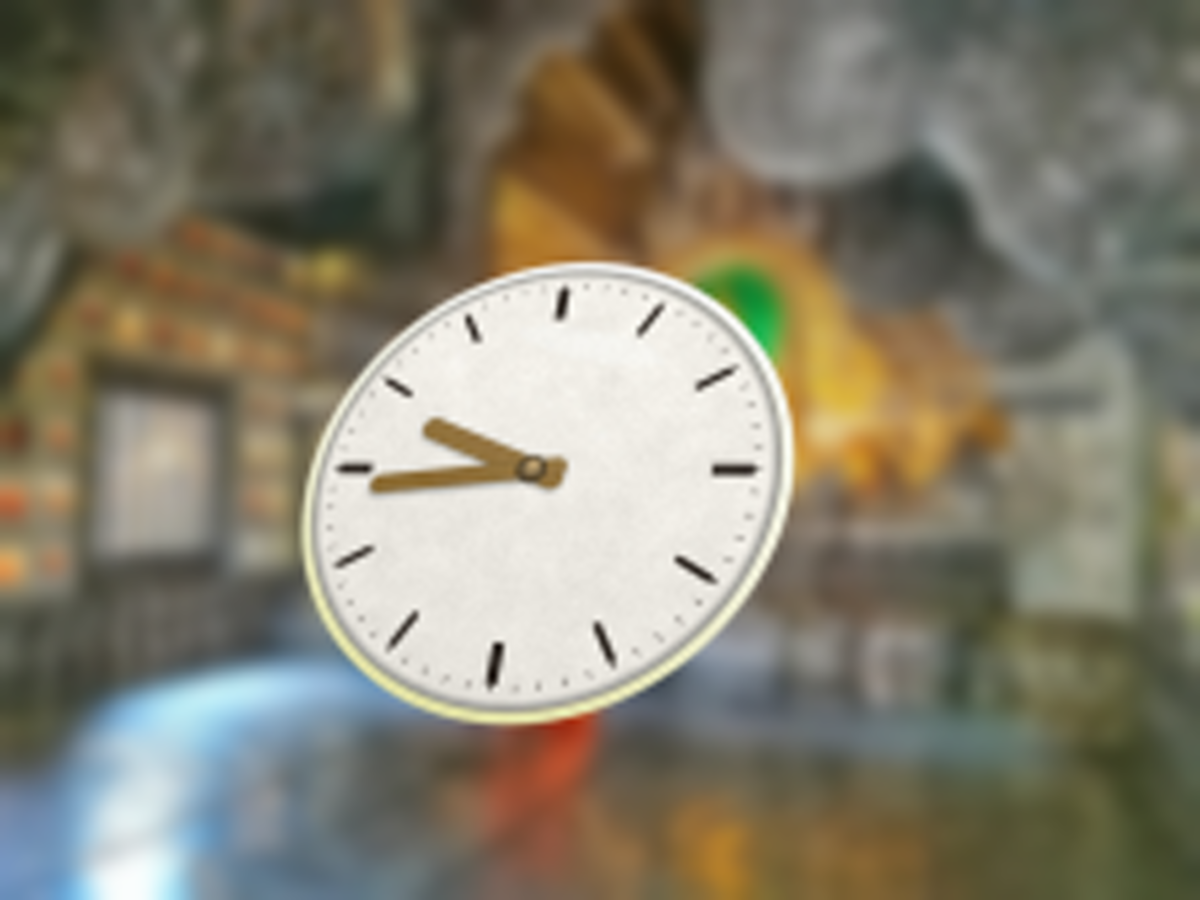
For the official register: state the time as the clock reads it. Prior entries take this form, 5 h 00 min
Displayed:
9 h 44 min
